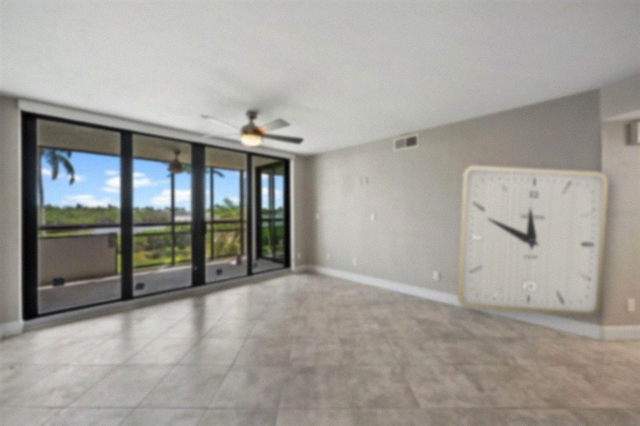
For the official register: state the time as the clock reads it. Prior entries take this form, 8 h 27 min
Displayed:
11 h 49 min
